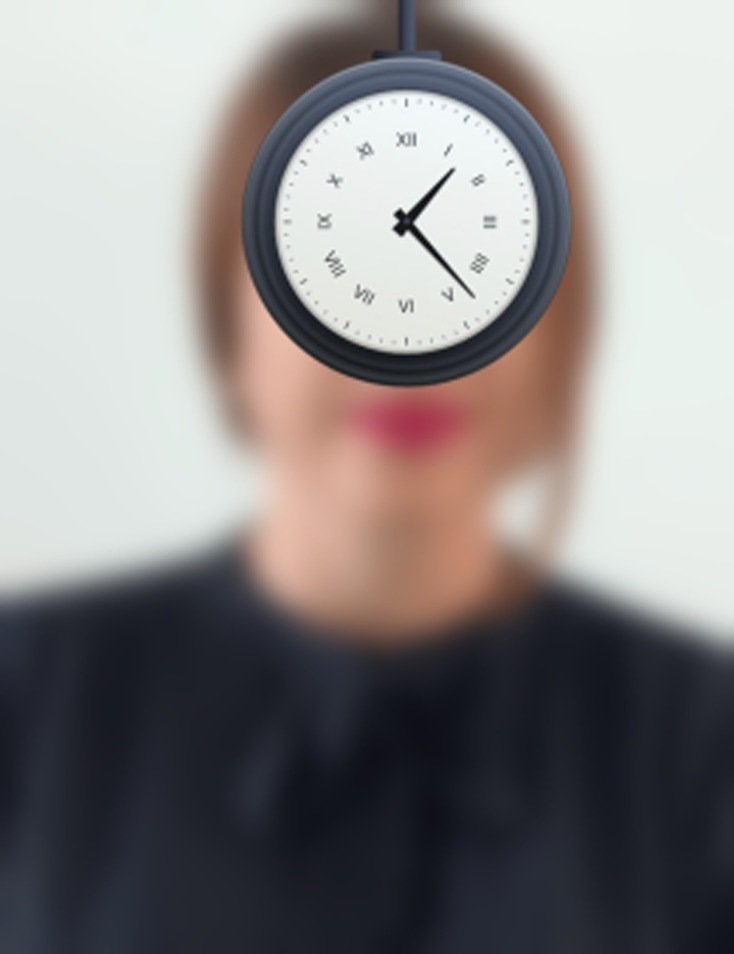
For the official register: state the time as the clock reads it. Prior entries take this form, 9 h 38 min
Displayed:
1 h 23 min
